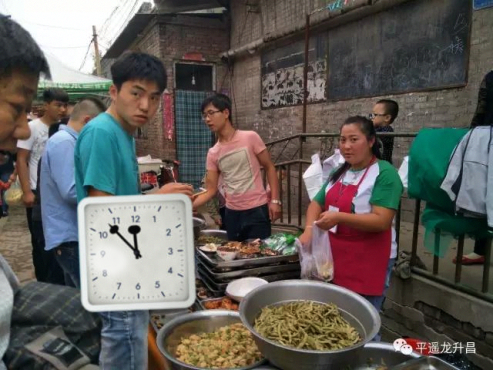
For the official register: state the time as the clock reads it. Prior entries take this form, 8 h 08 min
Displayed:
11 h 53 min
